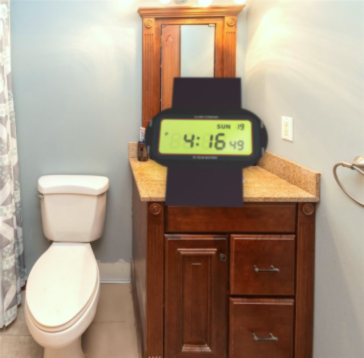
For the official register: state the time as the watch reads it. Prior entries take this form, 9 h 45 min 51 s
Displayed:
4 h 16 min 49 s
